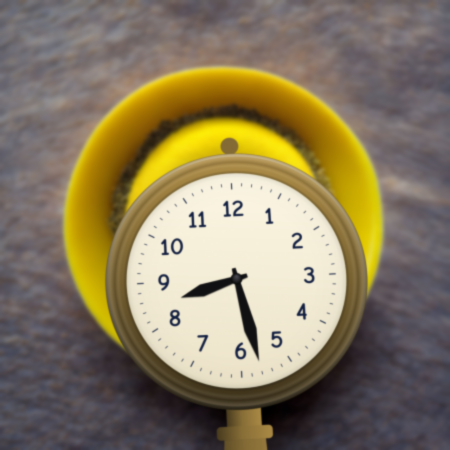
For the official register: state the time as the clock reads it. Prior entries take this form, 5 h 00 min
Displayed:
8 h 28 min
